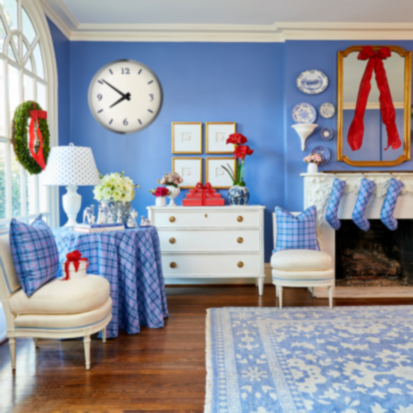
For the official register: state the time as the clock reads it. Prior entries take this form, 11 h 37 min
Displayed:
7 h 51 min
